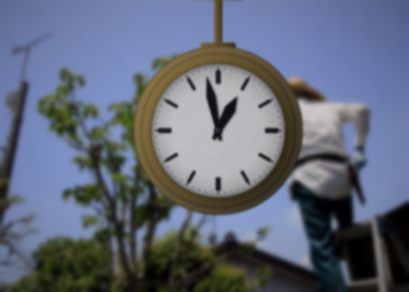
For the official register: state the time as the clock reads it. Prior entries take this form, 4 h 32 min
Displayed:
12 h 58 min
